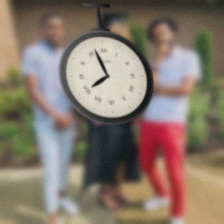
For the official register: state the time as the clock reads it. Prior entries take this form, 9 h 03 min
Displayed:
7 h 57 min
